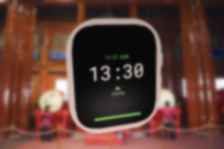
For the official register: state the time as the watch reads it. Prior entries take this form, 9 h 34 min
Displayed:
13 h 30 min
